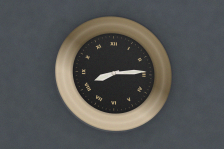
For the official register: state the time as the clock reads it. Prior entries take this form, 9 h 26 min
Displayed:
8 h 14 min
